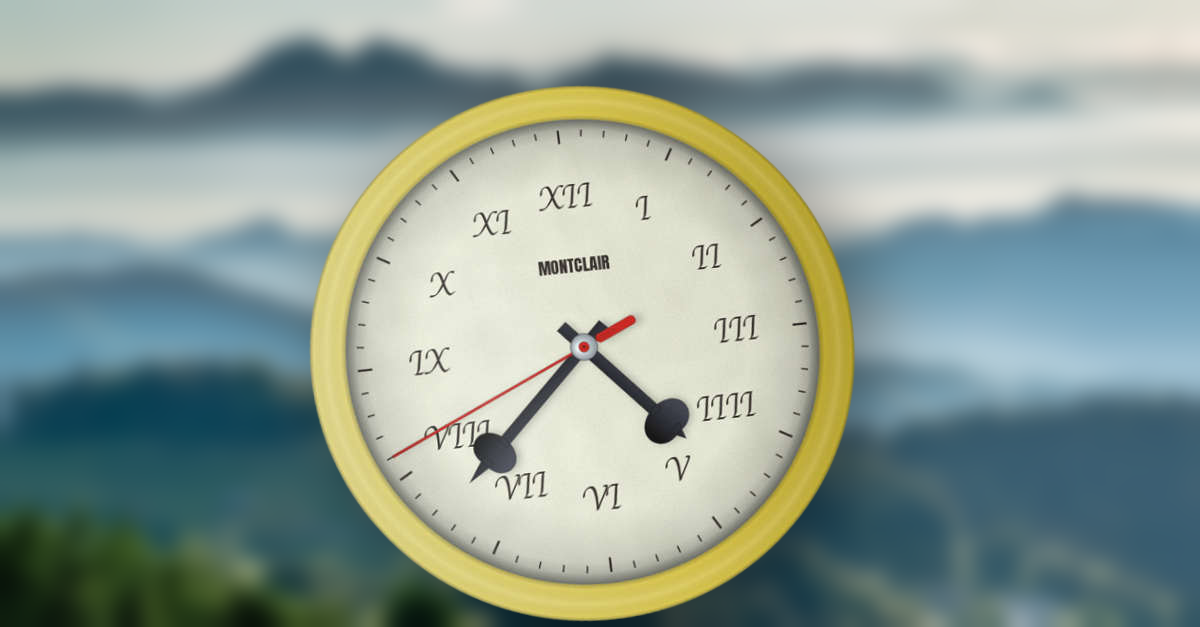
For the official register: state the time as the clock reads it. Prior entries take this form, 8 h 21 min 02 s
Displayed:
4 h 37 min 41 s
